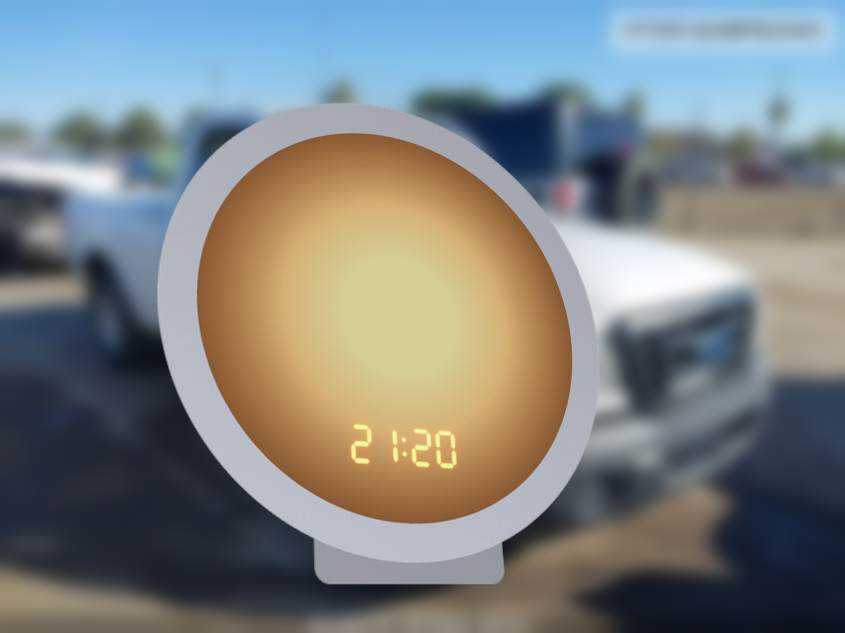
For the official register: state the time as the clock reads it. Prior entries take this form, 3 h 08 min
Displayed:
21 h 20 min
